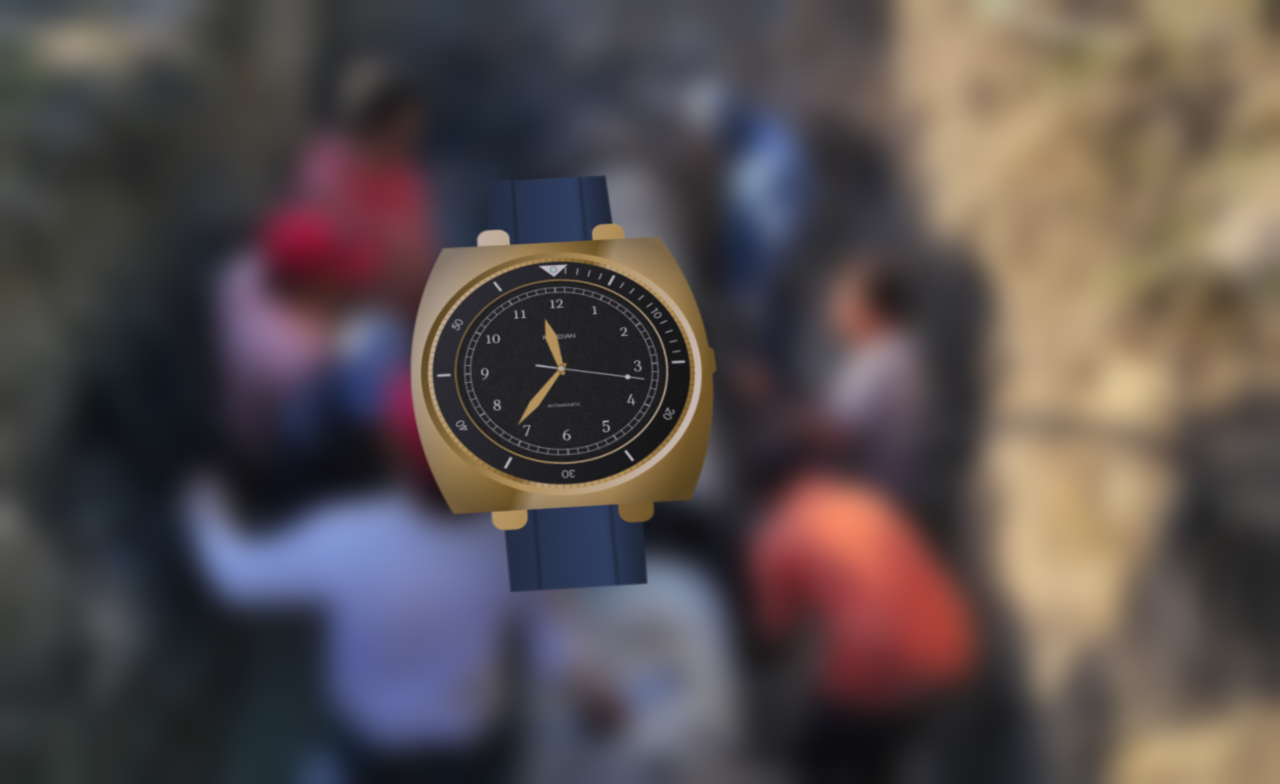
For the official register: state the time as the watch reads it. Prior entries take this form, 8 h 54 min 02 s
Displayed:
11 h 36 min 17 s
